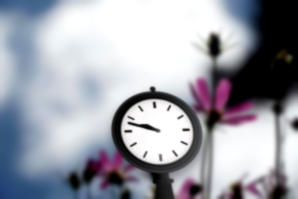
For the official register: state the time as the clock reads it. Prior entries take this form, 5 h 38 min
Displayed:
9 h 48 min
